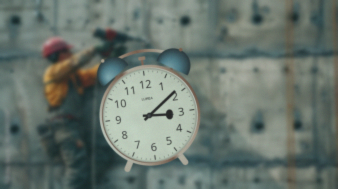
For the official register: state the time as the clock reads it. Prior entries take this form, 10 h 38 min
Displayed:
3 h 09 min
